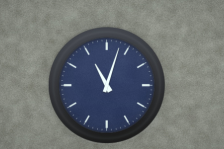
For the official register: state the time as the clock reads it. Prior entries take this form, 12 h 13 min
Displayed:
11 h 03 min
